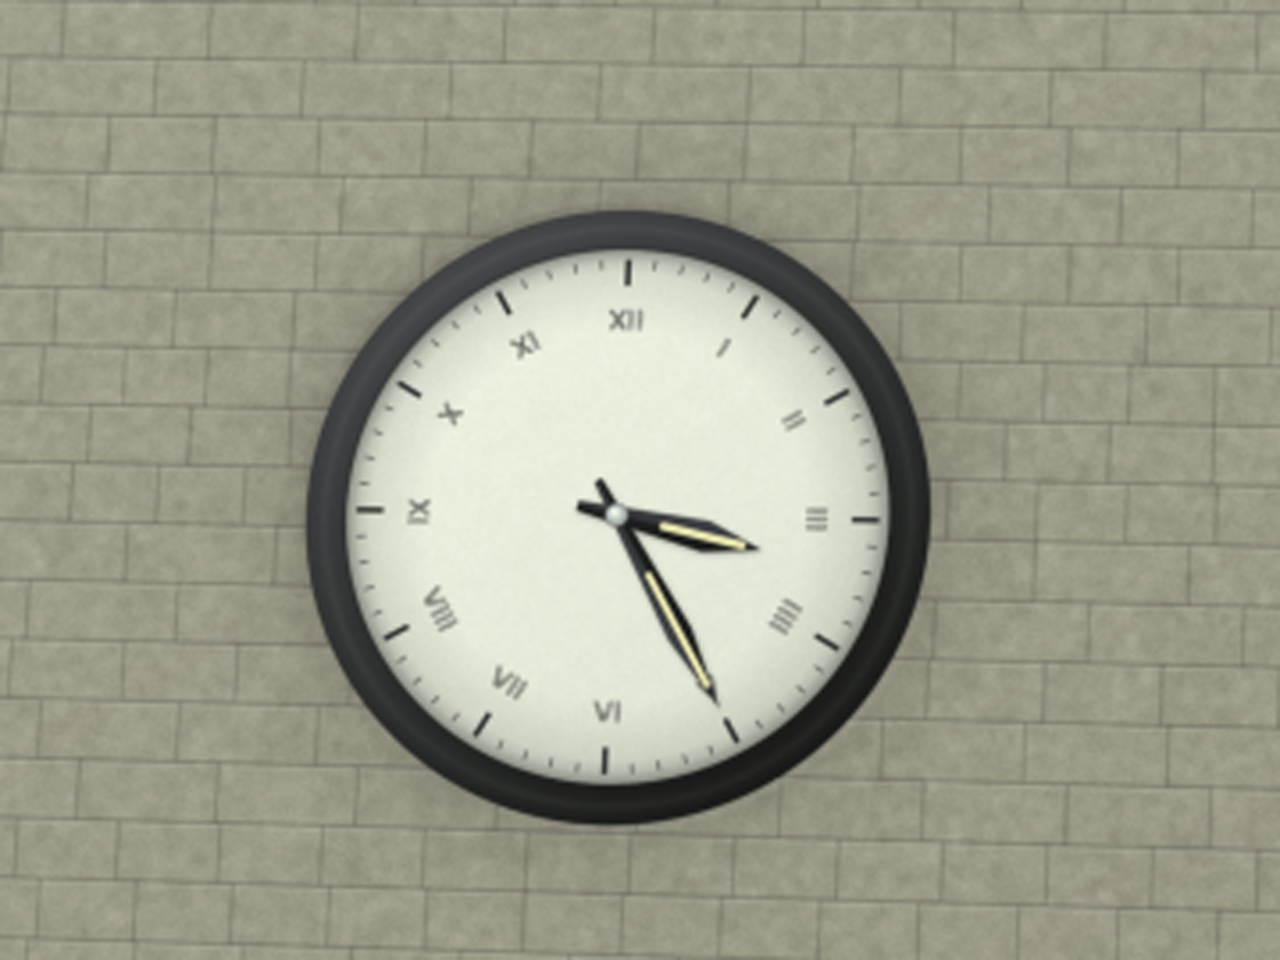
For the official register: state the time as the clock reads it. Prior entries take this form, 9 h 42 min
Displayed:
3 h 25 min
